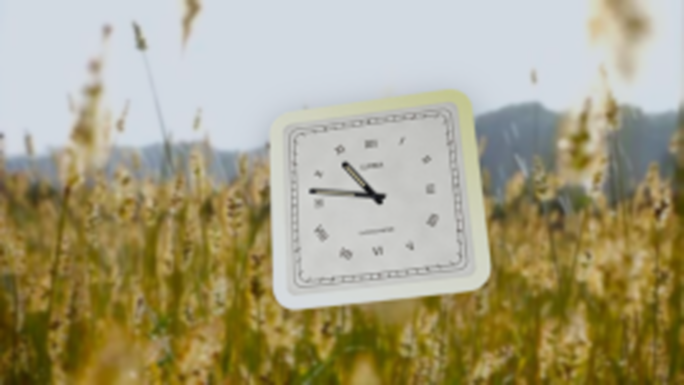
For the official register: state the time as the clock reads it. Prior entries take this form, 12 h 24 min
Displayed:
10 h 47 min
